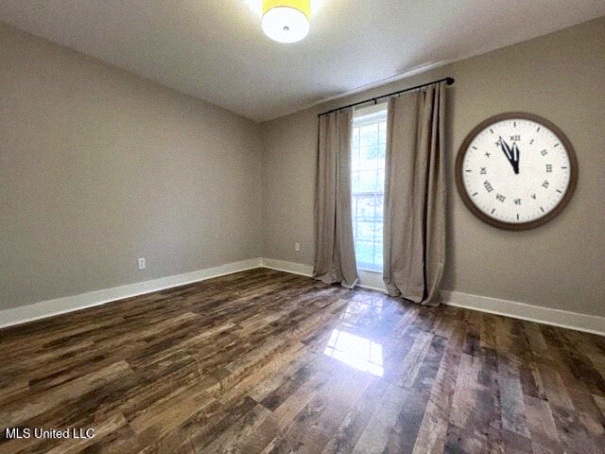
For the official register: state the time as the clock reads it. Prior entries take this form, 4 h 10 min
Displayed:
11 h 56 min
